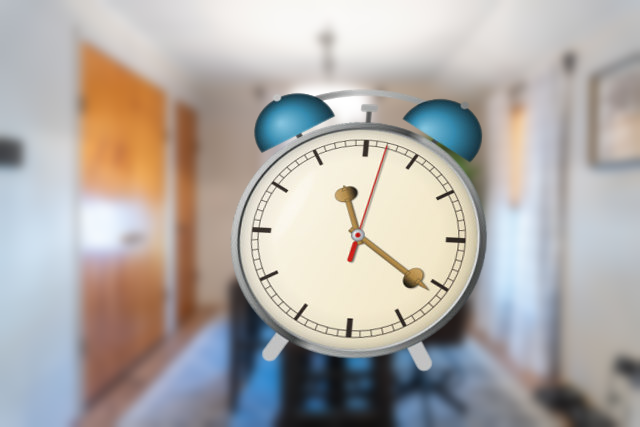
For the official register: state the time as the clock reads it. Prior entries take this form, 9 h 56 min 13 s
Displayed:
11 h 21 min 02 s
